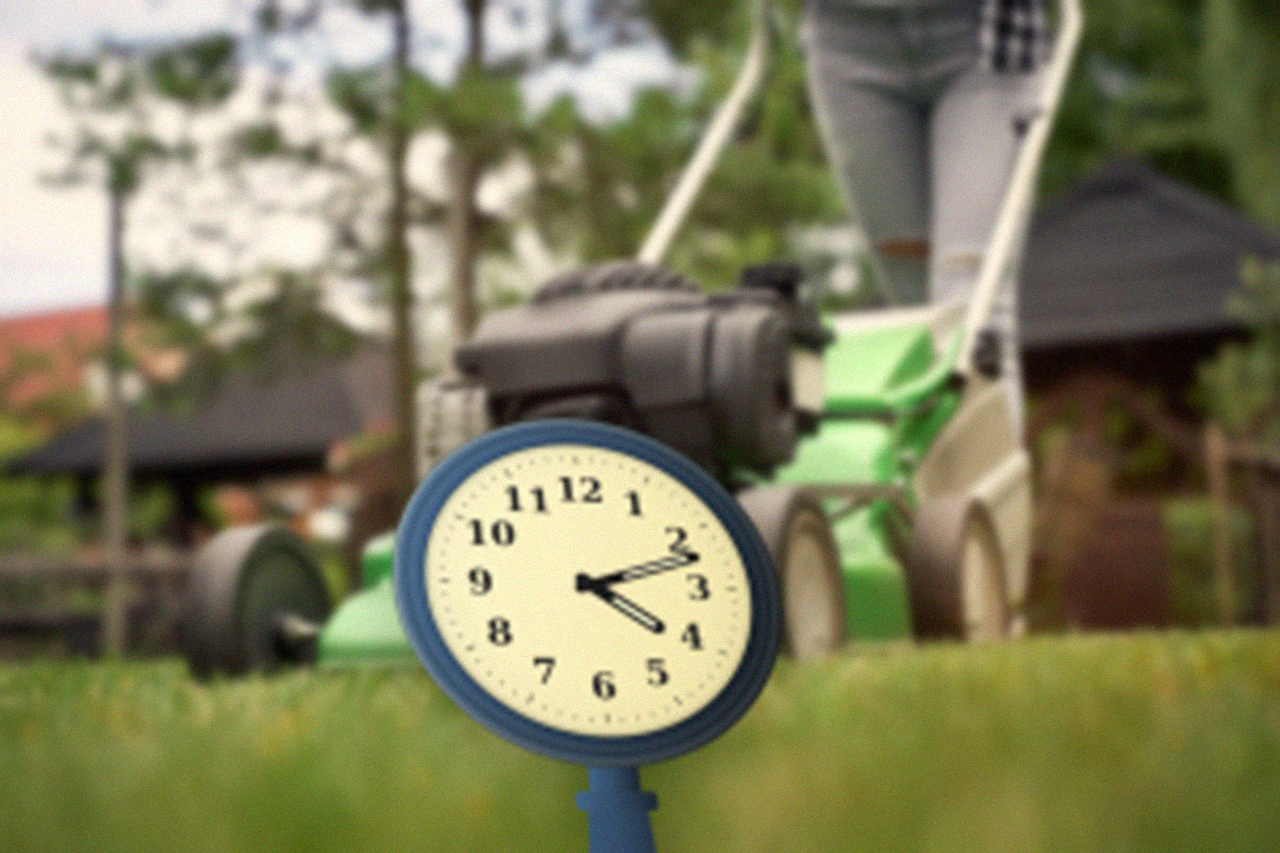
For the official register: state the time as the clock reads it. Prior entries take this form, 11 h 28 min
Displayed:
4 h 12 min
